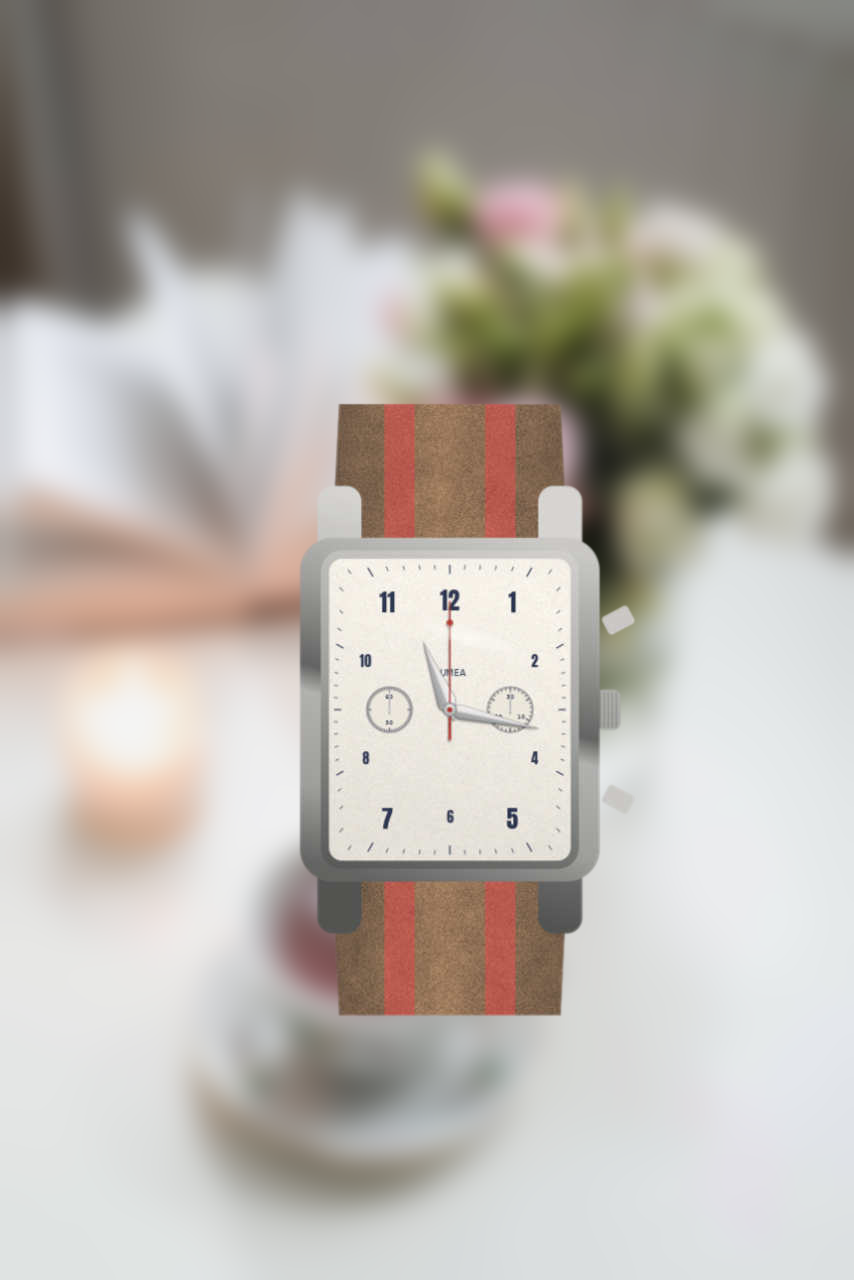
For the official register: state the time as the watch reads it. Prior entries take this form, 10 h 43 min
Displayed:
11 h 17 min
